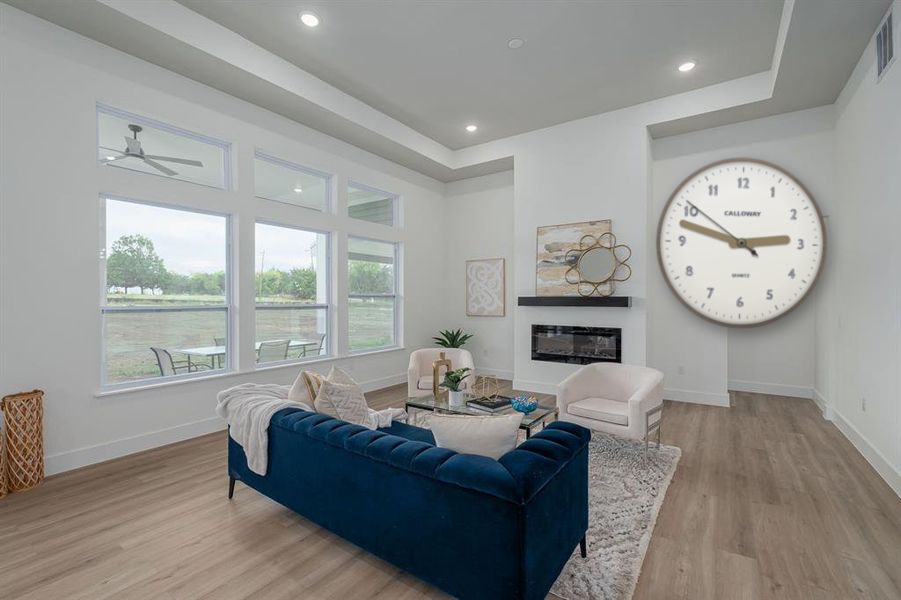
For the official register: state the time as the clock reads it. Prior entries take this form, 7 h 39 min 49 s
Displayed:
2 h 47 min 51 s
